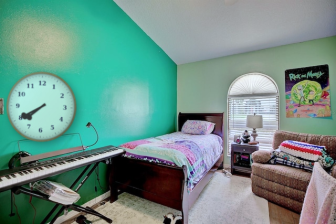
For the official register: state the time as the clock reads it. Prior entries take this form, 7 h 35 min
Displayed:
7 h 40 min
